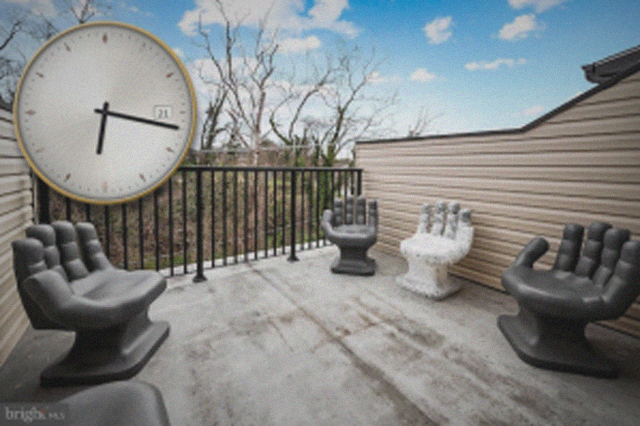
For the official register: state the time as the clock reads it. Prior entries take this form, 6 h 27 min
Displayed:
6 h 17 min
